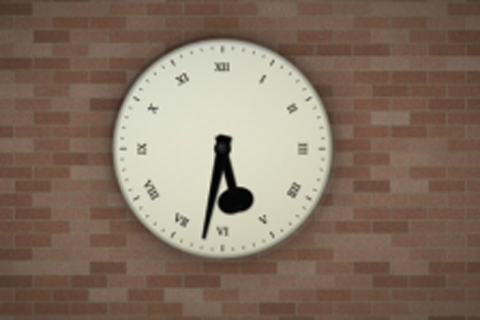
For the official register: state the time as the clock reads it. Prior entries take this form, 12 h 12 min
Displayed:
5 h 32 min
